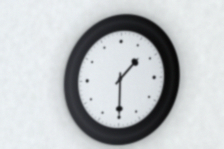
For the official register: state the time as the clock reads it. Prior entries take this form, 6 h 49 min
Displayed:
1 h 30 min
